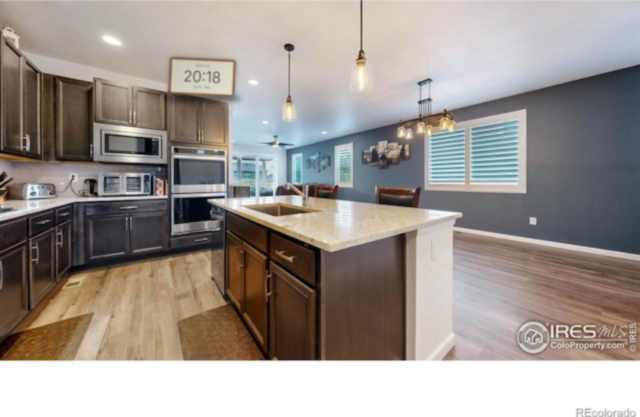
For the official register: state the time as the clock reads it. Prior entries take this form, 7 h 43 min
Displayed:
20 h 18 min
